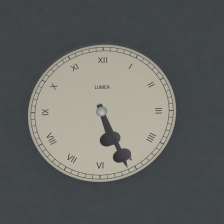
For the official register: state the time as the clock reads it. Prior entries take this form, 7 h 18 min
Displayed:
5 h 26 min
